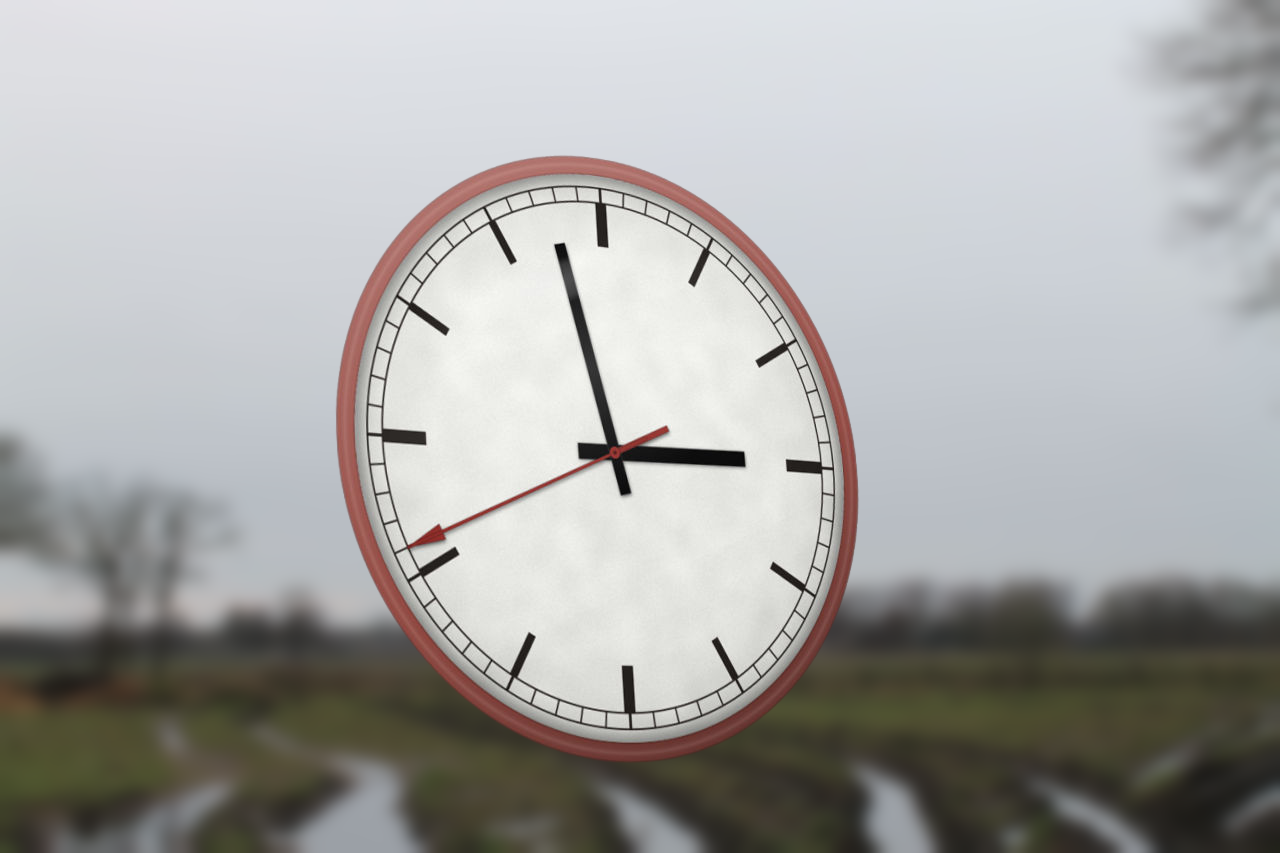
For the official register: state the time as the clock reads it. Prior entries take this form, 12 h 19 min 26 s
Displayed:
2 h 57 min 41 s
